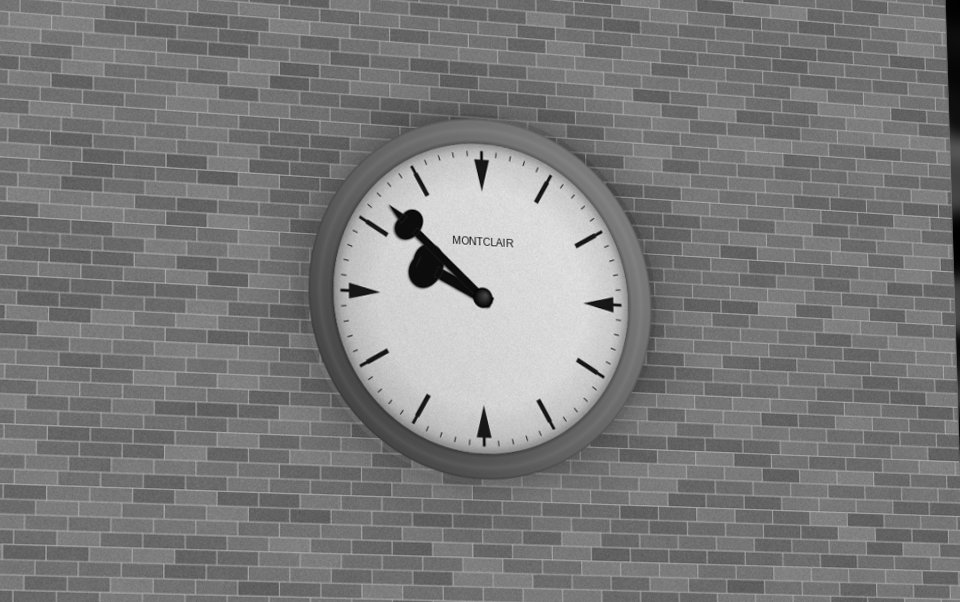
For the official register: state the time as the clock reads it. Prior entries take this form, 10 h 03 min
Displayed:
9 h 52 min
